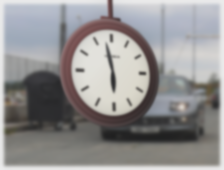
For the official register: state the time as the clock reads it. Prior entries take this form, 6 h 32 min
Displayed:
5 h 58 min
